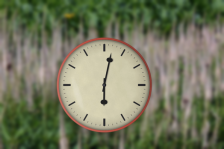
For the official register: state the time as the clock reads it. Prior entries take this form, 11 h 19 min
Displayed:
6 h 02 min
